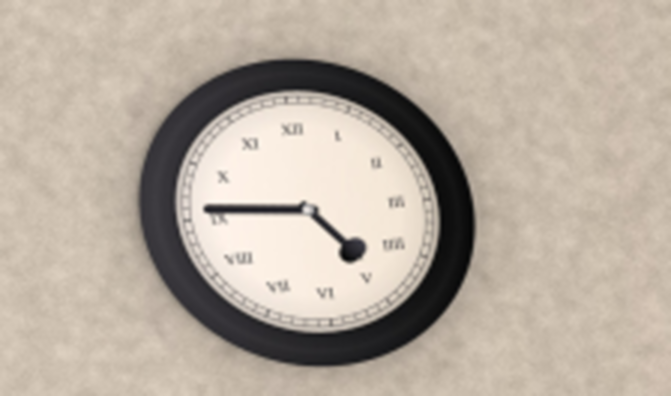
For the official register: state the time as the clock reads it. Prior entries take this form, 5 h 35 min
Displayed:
4 h 46 min
